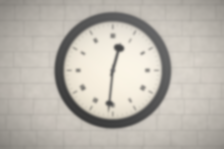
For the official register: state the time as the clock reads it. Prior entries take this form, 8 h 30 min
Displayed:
12 h 31 min
